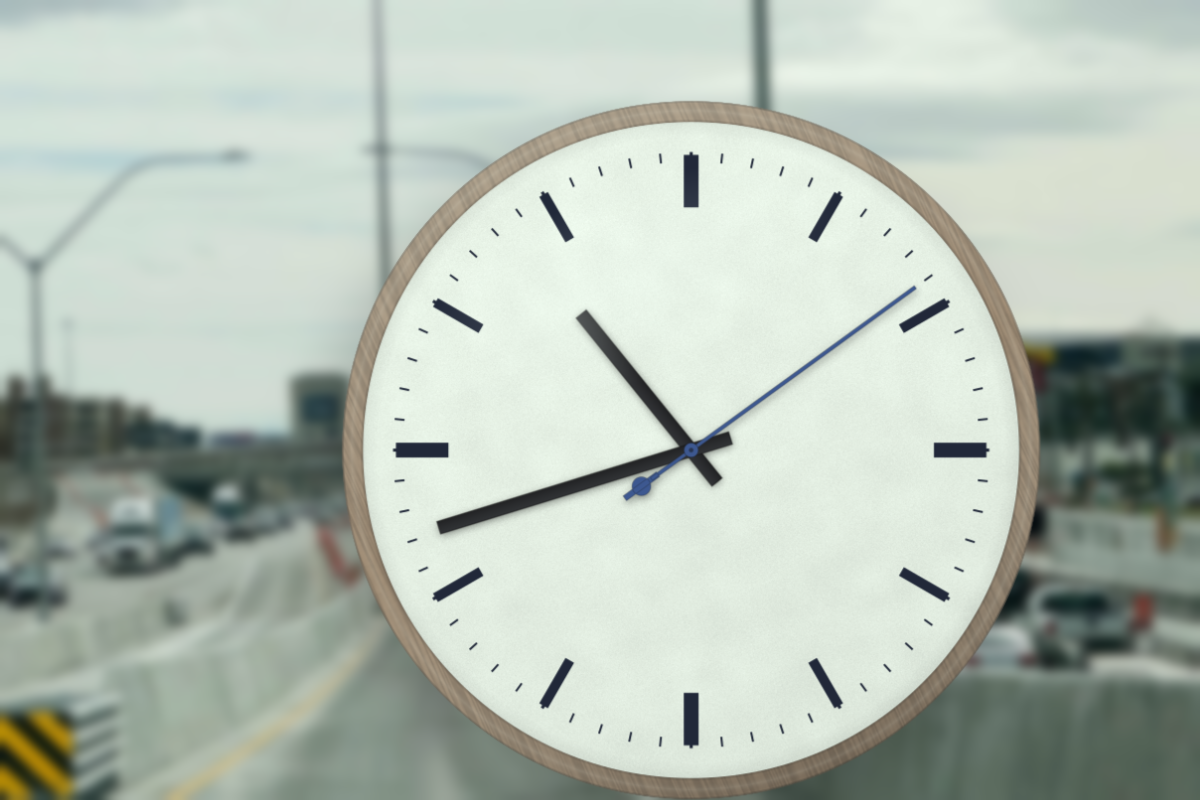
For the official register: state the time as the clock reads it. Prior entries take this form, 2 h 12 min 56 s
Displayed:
10 h 42 min 09 s
